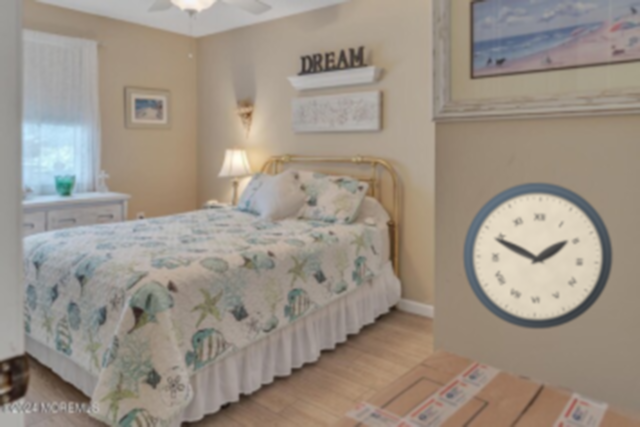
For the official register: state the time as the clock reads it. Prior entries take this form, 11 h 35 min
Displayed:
1 h 49 min
